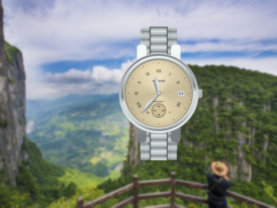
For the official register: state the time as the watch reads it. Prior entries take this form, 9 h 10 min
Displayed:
11 h 37 min
